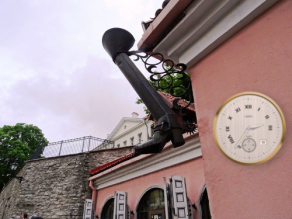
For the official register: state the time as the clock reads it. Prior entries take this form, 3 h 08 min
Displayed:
2 h 36 min
